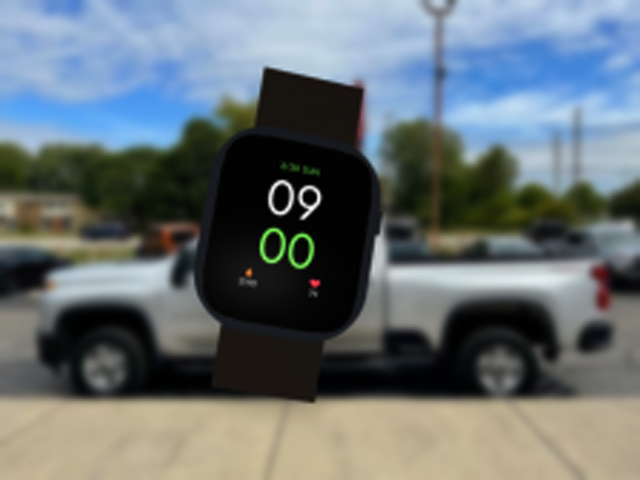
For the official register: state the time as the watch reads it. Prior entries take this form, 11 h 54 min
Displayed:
9 h 00 min
